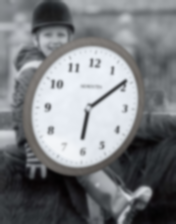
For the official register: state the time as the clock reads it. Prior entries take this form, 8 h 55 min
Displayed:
6 h 09 min
